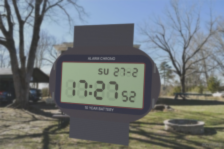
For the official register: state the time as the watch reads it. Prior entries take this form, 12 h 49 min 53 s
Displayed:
17 h 27 min 52 s
